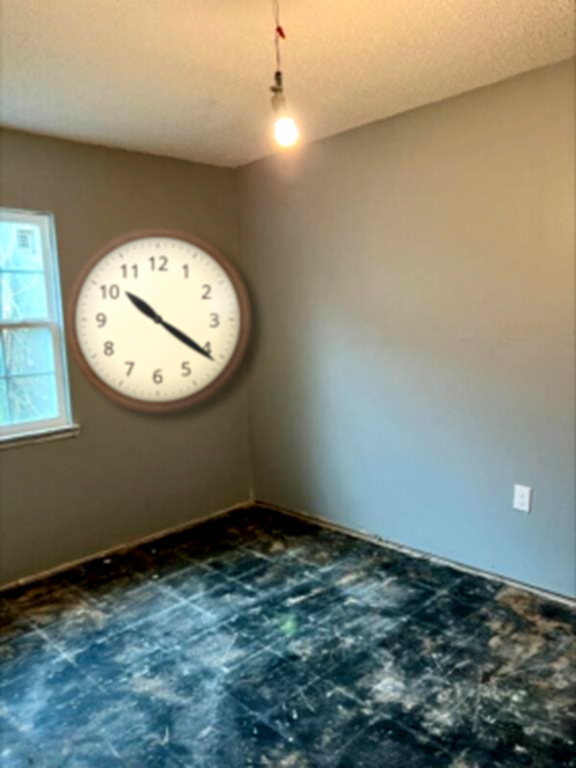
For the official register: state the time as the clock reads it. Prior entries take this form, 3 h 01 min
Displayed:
10 h 21 min
